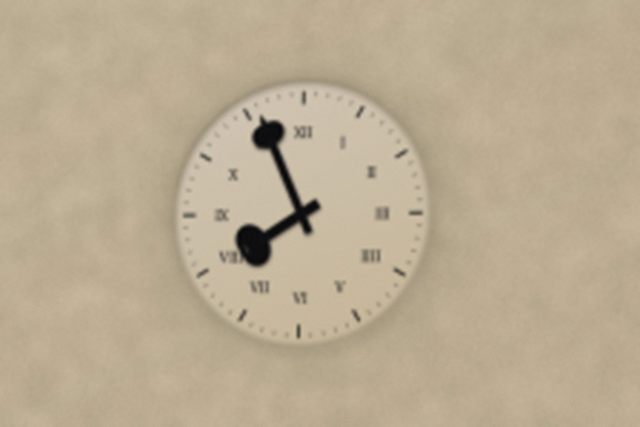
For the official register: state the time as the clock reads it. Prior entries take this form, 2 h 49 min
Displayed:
7 h 56 min
